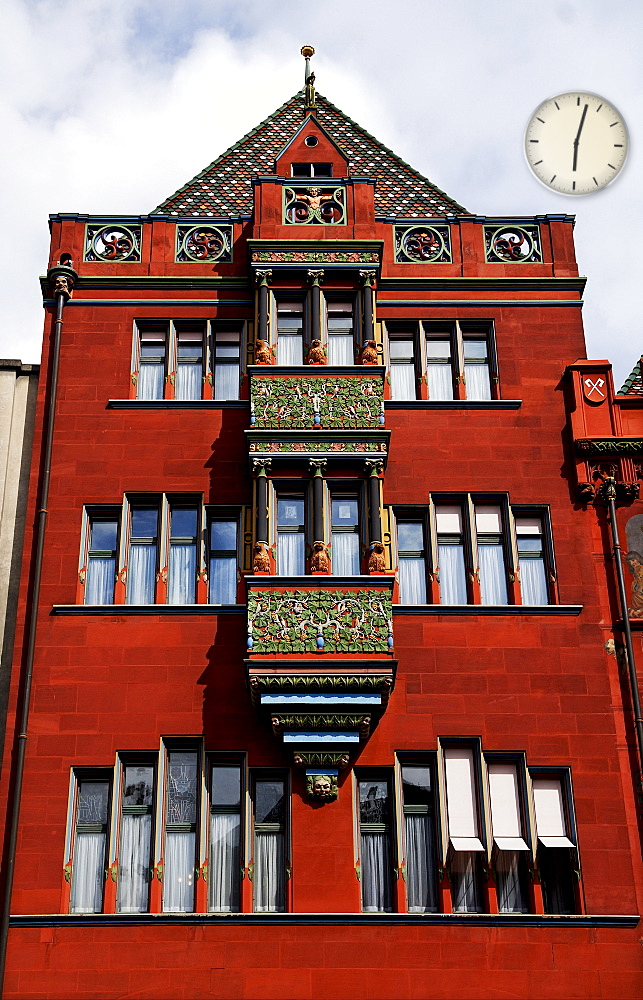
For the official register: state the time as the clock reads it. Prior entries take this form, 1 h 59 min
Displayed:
6 h 02 min
